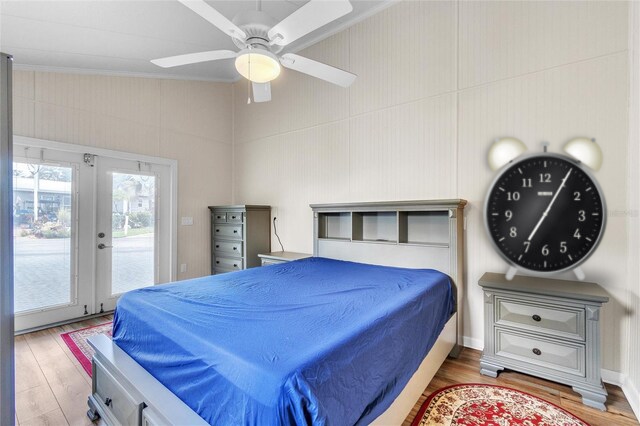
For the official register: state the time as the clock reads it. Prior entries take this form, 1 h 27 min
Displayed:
7 h 05 min
